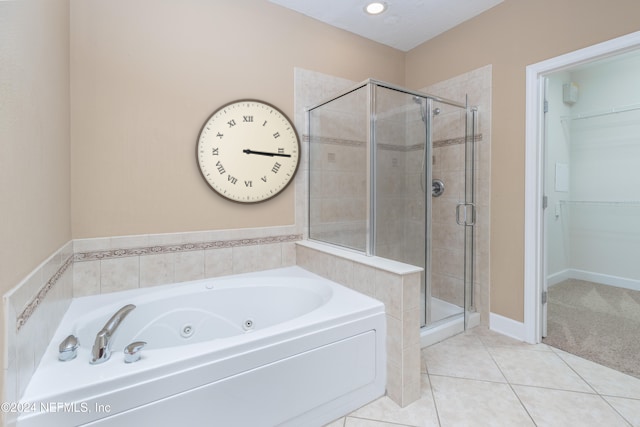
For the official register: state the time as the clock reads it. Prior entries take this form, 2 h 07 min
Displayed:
3 h 16 min
